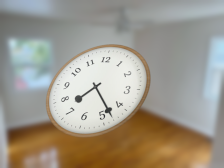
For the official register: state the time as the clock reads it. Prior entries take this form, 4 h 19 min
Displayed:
7 h 23 min
